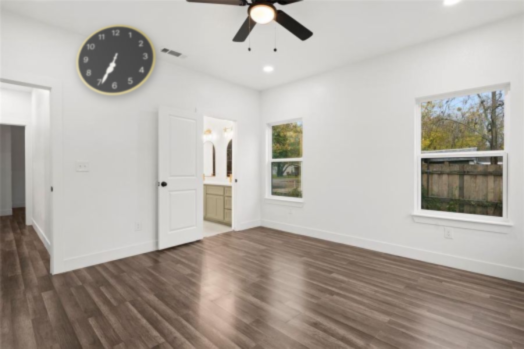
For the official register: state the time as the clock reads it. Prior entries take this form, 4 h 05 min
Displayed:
6 h 34 min
